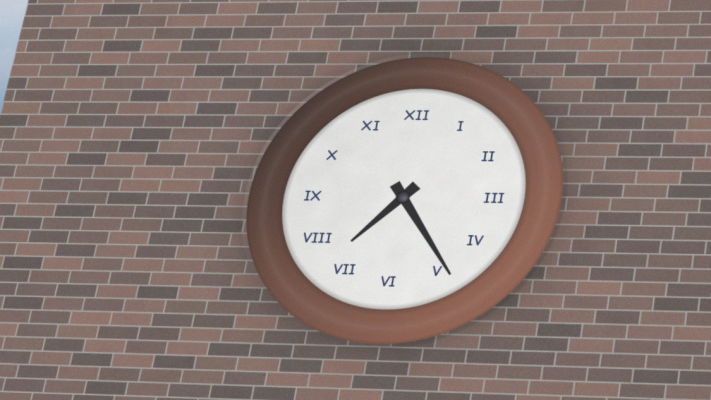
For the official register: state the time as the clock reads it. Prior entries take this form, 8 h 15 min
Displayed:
7 h 24 min
